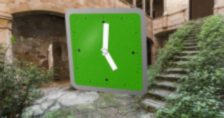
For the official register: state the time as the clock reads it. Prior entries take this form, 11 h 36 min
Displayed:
5 h 01 min
